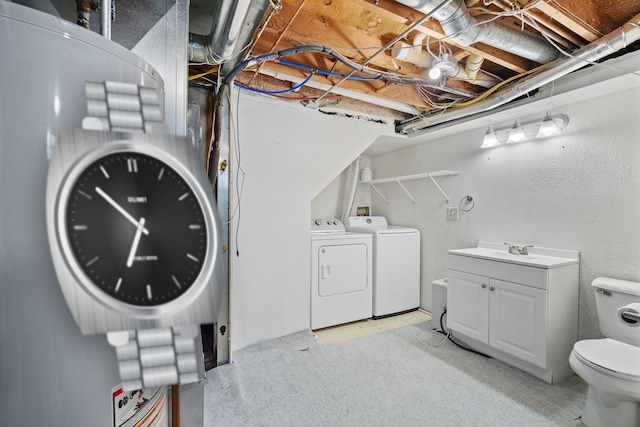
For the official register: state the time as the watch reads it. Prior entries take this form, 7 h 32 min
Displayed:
6 h 52 min
